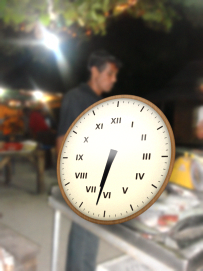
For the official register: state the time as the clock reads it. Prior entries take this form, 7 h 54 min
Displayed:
6 h 32 min
